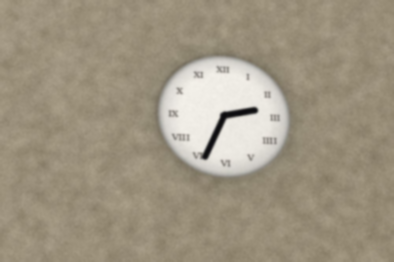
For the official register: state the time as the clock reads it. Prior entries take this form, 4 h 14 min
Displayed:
2 h 34 min
